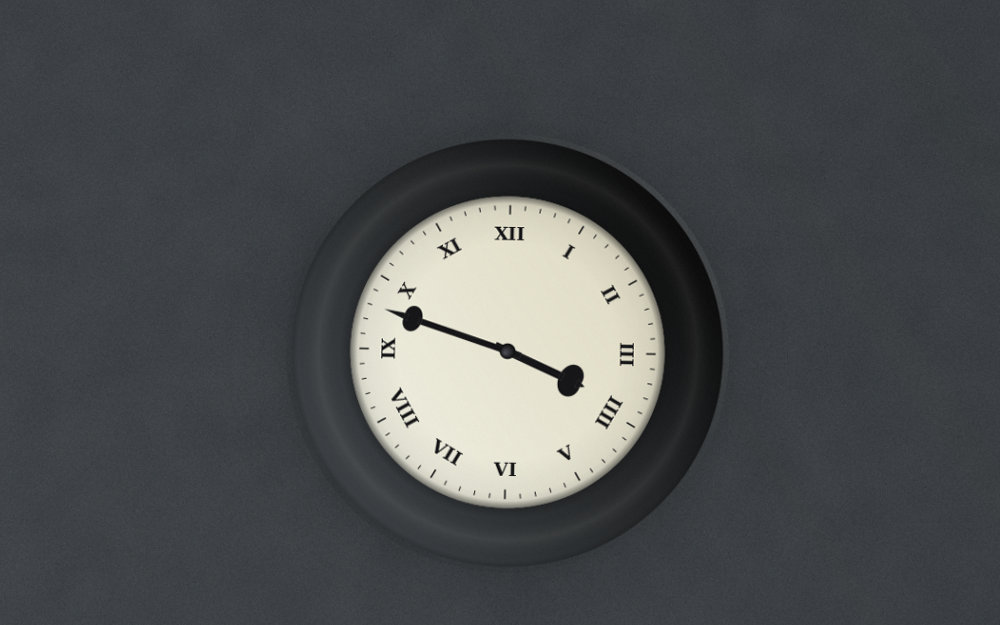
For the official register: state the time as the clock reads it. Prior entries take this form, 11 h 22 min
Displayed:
3 h 48 min
